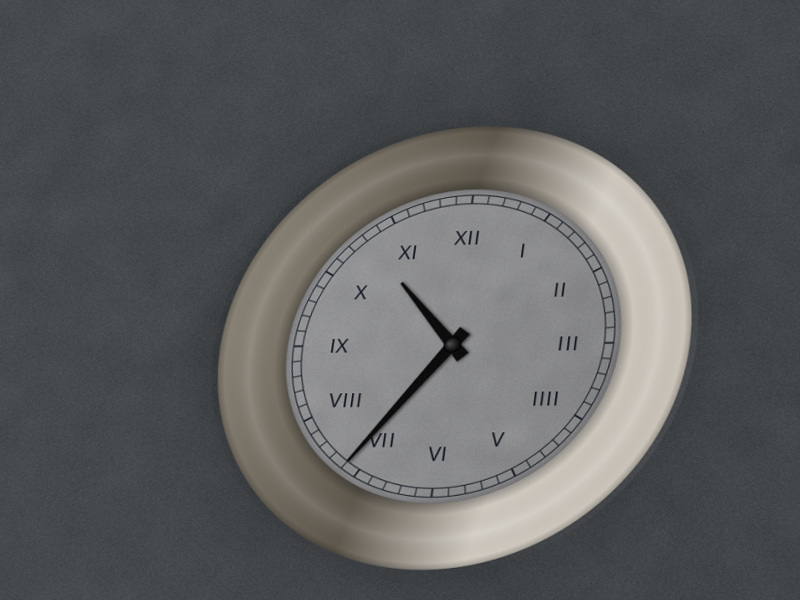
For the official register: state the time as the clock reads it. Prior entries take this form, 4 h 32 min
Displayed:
10 h 36 min
